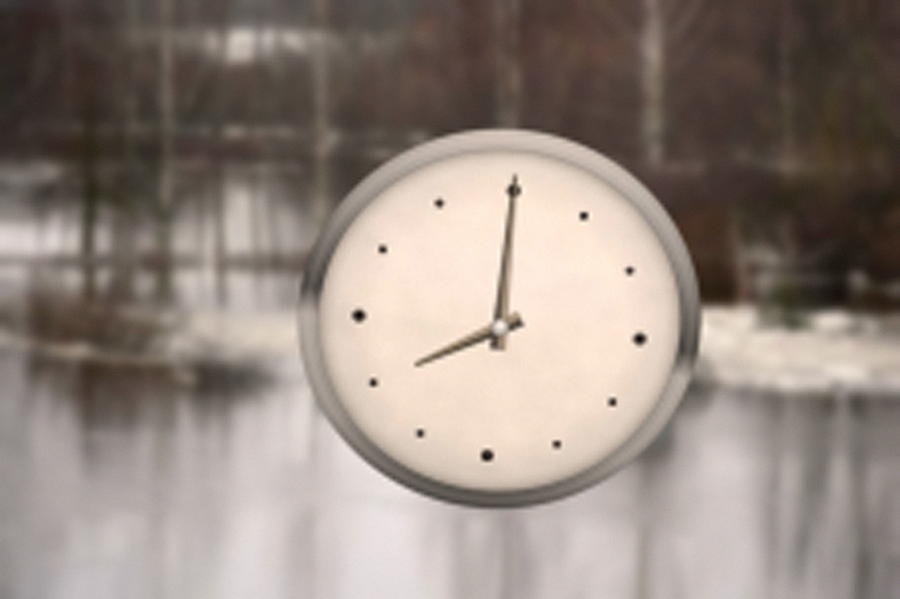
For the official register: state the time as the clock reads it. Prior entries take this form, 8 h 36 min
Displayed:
8 h 00 min
